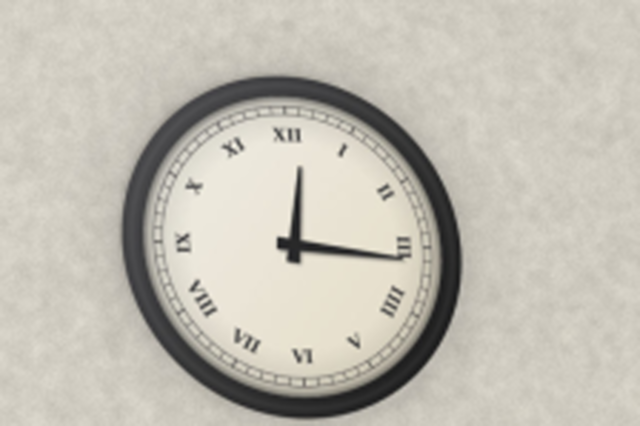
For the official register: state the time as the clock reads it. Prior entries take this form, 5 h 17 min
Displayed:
12 h 16 min
